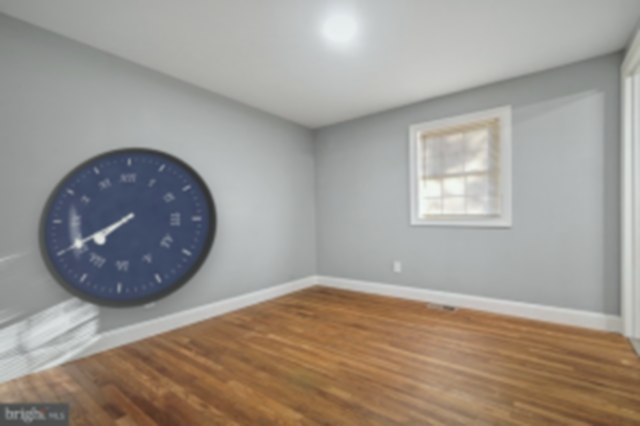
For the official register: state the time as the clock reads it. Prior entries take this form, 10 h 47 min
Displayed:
7 h 40 min
